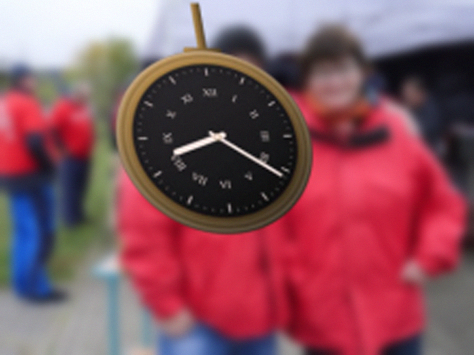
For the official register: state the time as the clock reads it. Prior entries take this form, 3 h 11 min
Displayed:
8 h 21 min
